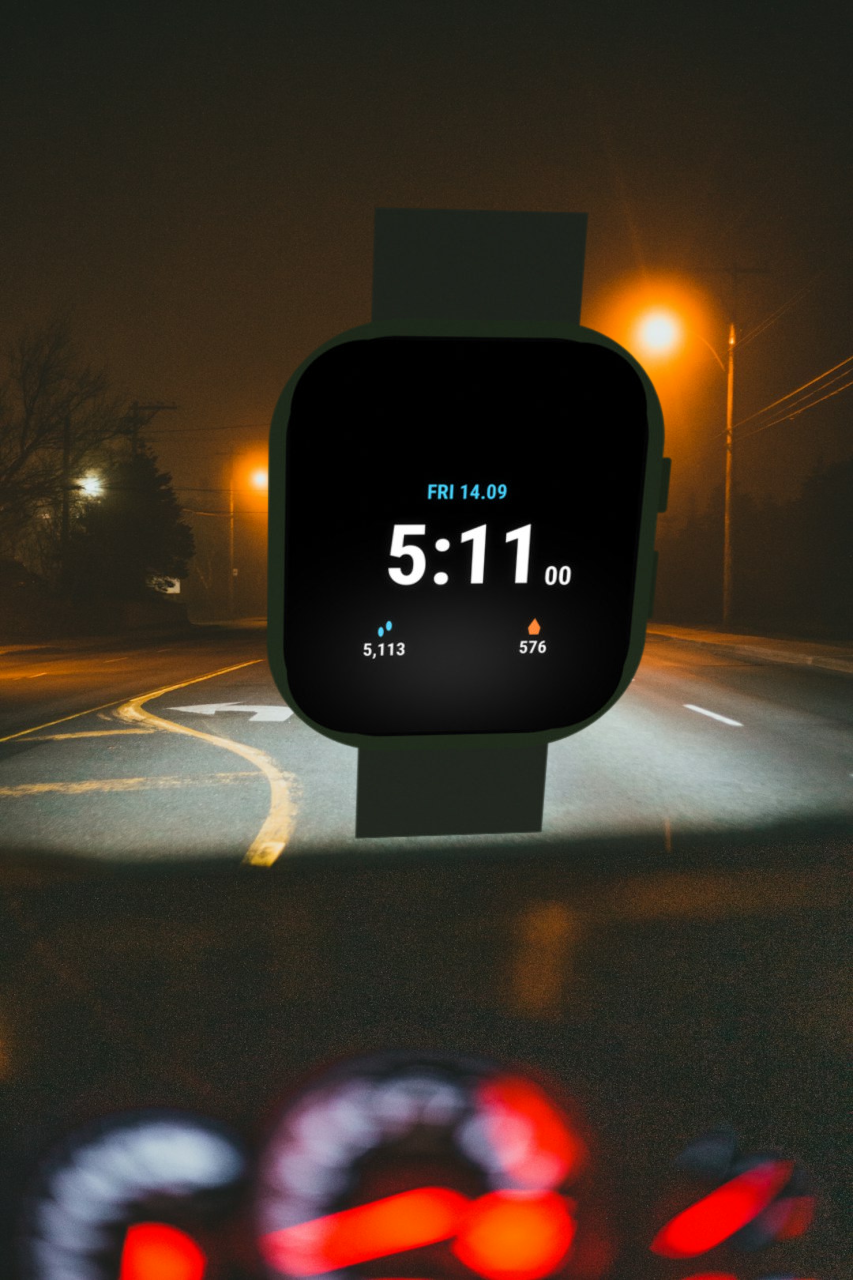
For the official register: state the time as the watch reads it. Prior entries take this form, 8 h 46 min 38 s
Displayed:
5 h 11 min 00 s
